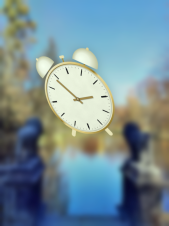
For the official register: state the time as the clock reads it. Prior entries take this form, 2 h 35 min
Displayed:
2 h 54 min
